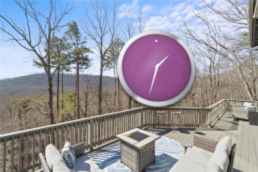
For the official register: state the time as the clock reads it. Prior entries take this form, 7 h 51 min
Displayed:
1 h 33 min
